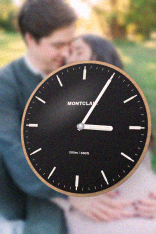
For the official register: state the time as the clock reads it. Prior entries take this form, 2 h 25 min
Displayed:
3 h 05 min
